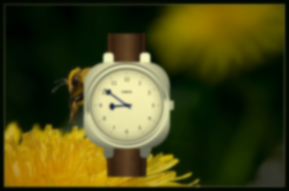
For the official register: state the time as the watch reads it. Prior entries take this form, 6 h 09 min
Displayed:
8 h 51 min
